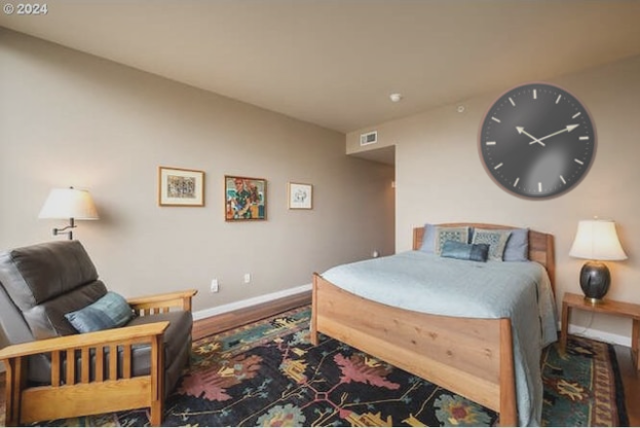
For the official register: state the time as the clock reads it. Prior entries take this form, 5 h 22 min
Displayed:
10 h 12 min
